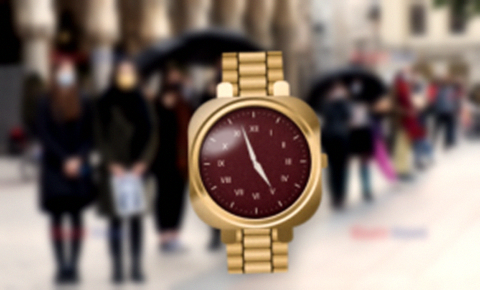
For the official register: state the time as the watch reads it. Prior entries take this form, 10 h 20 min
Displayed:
4 h 57 min
